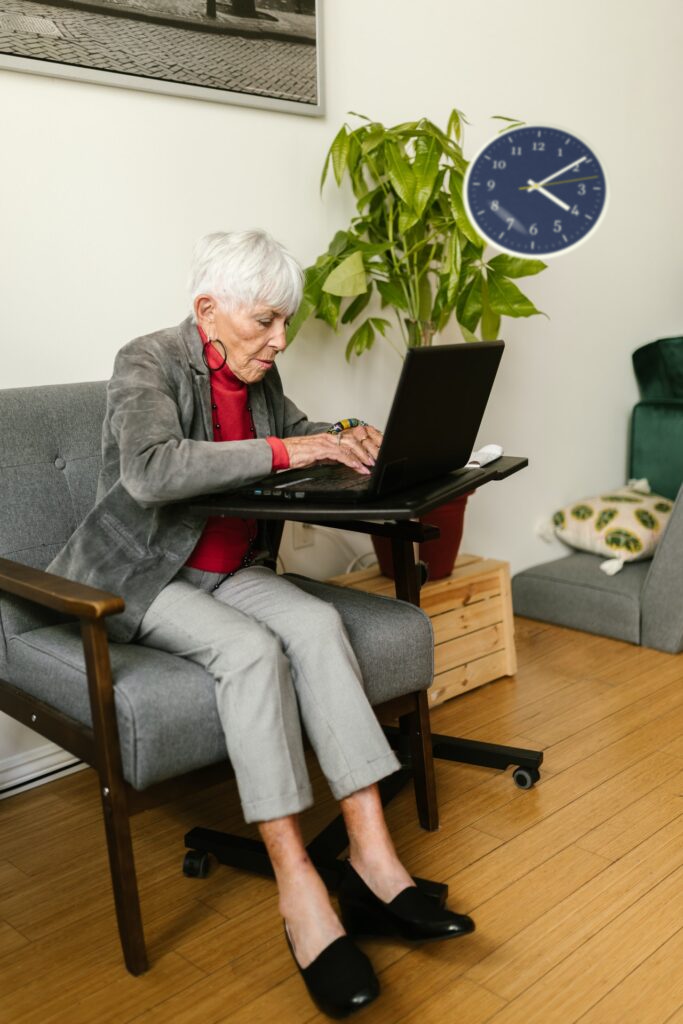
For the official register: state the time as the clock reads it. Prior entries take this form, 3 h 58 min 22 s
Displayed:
4 h 09 min 13 s
